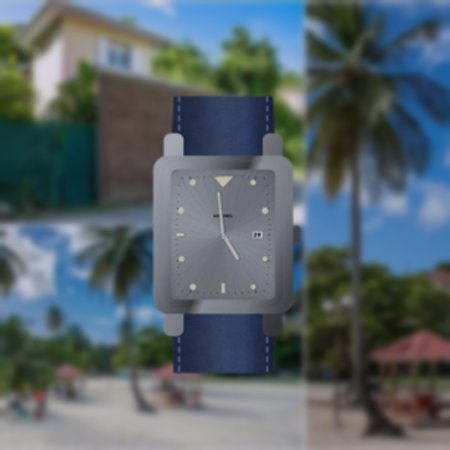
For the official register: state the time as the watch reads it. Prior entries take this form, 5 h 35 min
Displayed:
4 h 59 min
